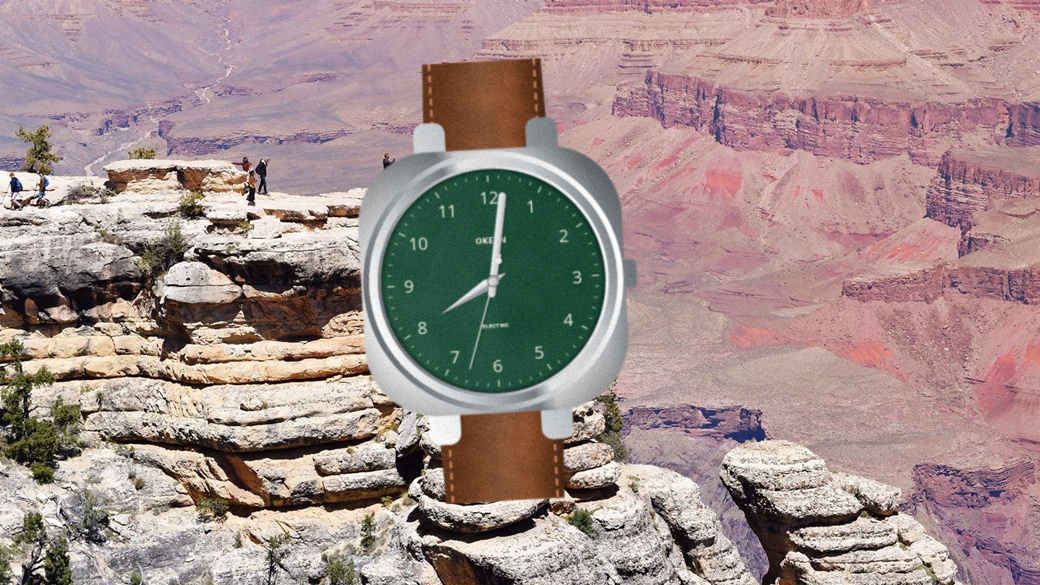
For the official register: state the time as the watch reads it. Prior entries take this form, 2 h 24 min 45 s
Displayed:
8 h 01 min 33 s
